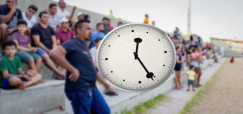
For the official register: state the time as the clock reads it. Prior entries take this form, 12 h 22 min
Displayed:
12 h 26 min
